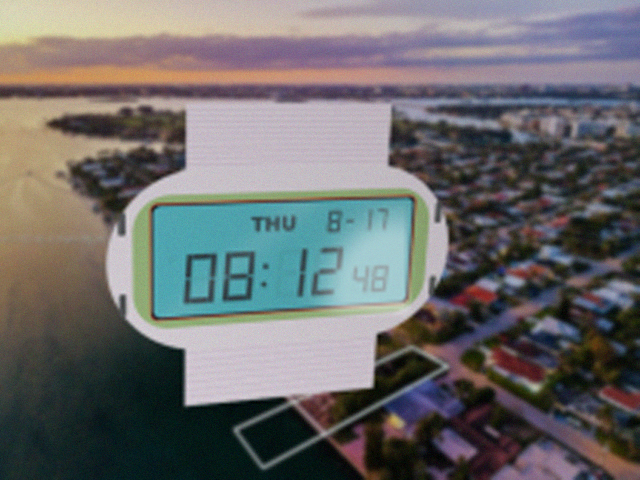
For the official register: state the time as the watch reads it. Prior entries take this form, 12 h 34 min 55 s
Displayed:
8 h 12 min 48 s
